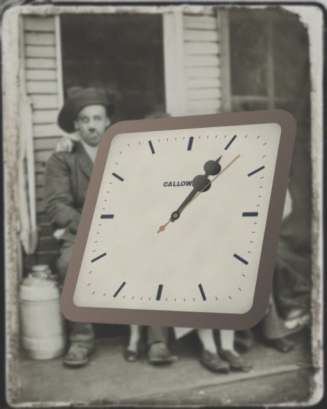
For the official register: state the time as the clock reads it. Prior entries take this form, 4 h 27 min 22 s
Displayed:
1 h 05 min 07 s
